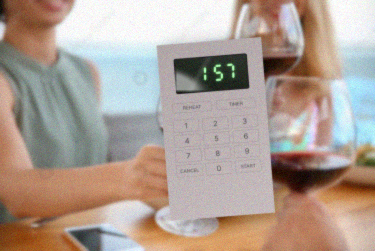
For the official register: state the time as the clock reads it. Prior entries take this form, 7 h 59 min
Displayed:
1 h 57 min
